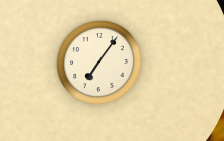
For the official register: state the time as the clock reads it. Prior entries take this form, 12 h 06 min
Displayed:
7 h 06 min
